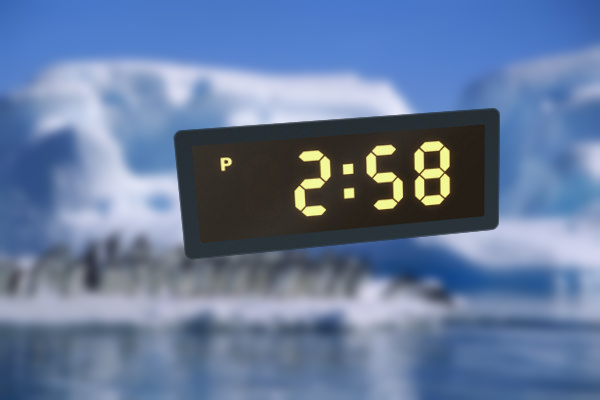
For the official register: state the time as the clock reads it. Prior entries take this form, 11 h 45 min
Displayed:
2 h 58 min
